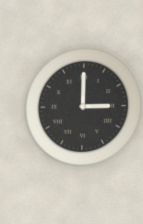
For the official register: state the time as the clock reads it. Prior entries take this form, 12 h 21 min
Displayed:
3 h 00 min
